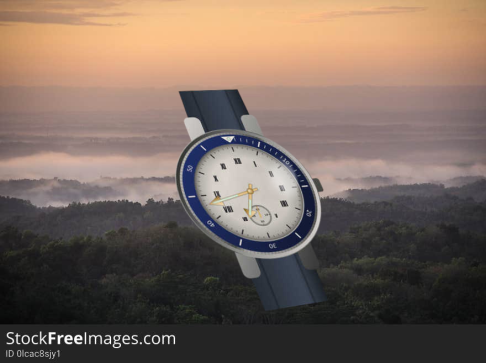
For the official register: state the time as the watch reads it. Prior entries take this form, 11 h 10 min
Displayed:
6 h 43 min
